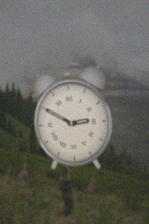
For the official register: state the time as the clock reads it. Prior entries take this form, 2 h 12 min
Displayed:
2 h 50 min
